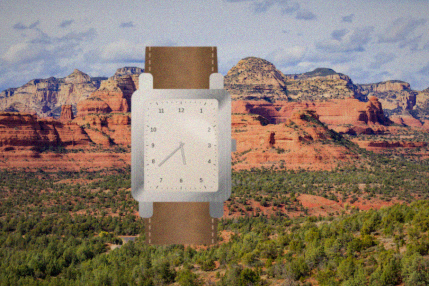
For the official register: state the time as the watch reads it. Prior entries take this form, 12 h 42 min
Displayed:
5 h 38 min
